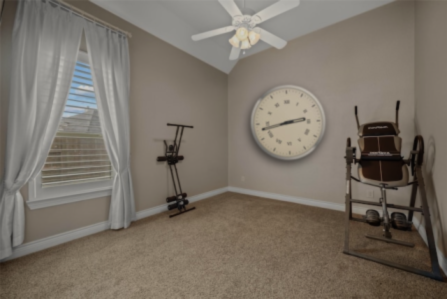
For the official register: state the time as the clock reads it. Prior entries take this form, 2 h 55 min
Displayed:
2 h 43 min
